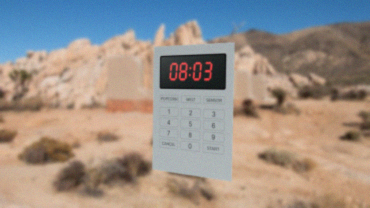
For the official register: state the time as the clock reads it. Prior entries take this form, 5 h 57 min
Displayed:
8 h 03 min
